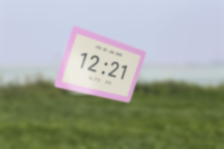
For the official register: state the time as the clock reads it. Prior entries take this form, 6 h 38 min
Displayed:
12 h 21 min
